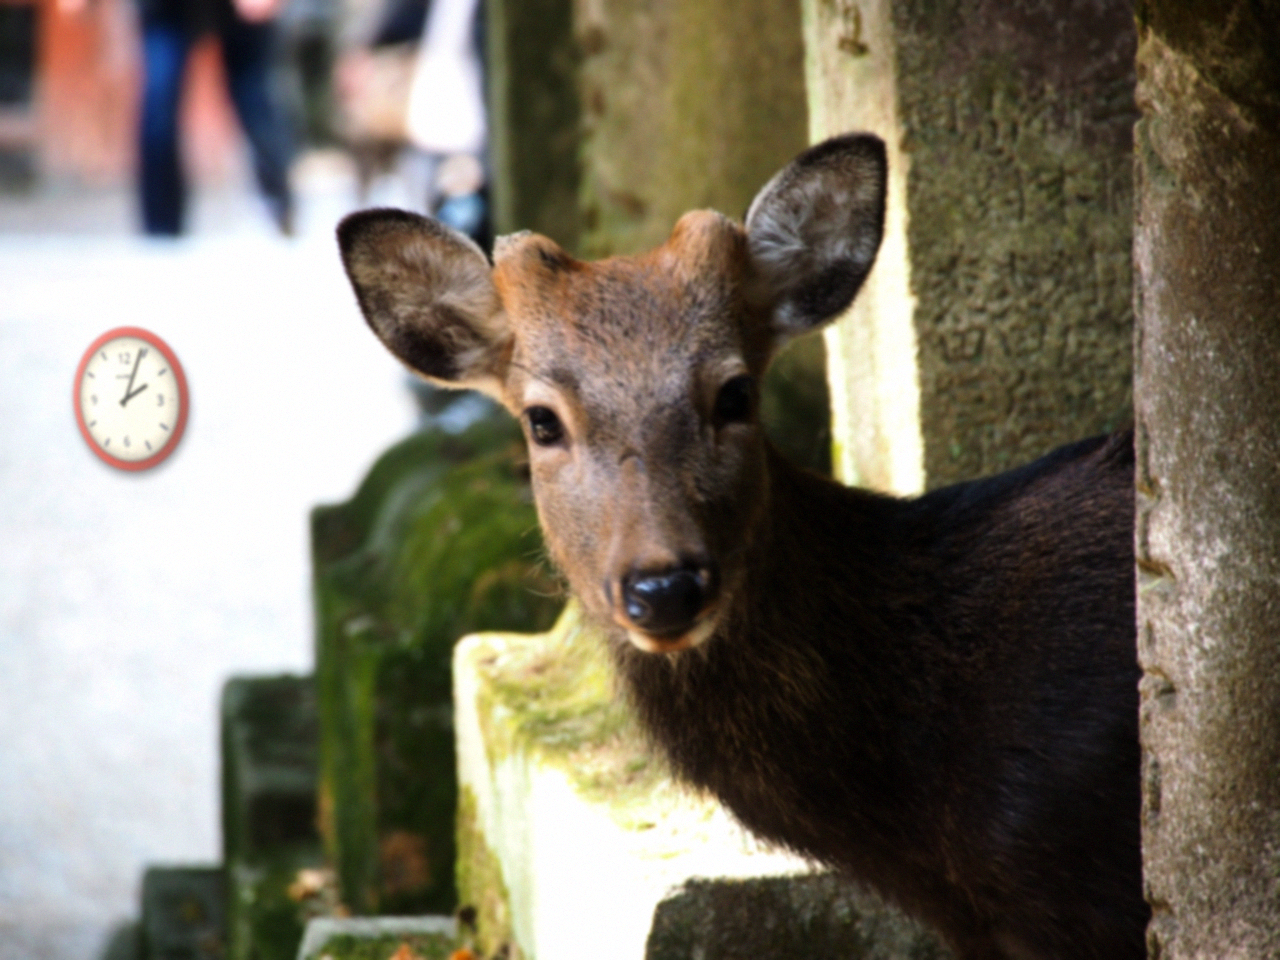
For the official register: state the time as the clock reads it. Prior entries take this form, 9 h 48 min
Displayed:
2 h 04 min
